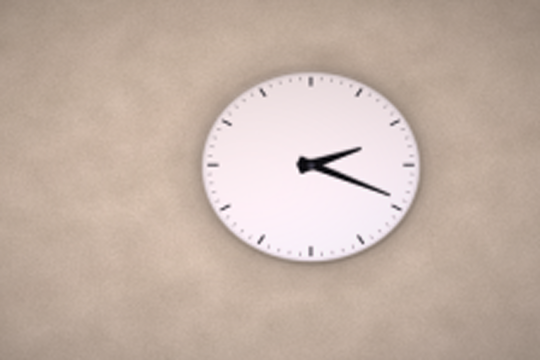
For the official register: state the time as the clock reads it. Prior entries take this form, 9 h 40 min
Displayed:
2 h 19 min
